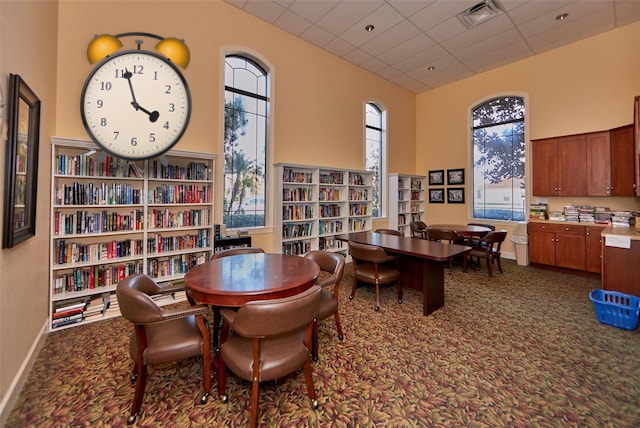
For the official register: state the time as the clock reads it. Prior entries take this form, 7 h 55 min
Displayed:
3 h 57 min
